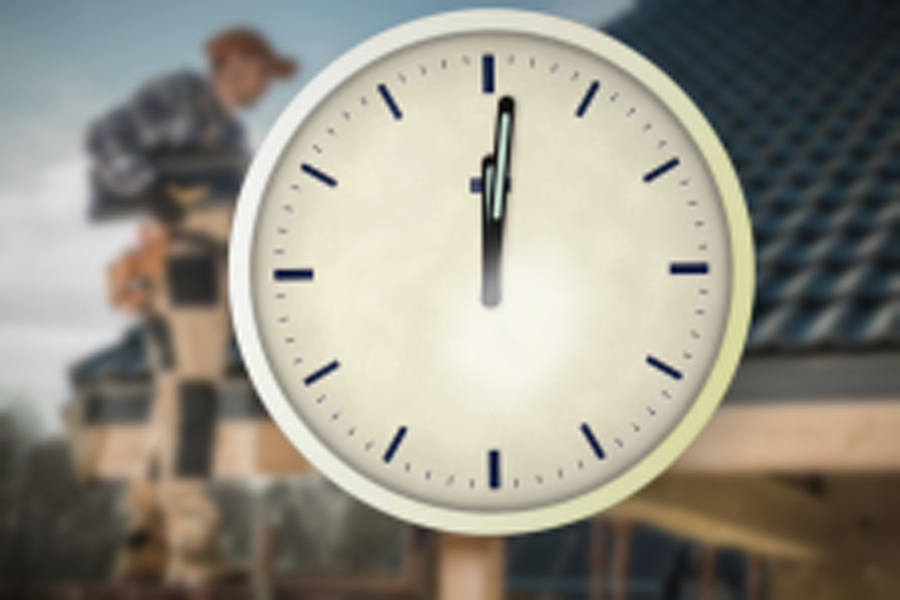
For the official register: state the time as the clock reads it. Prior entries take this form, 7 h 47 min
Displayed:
12 h 01 min
